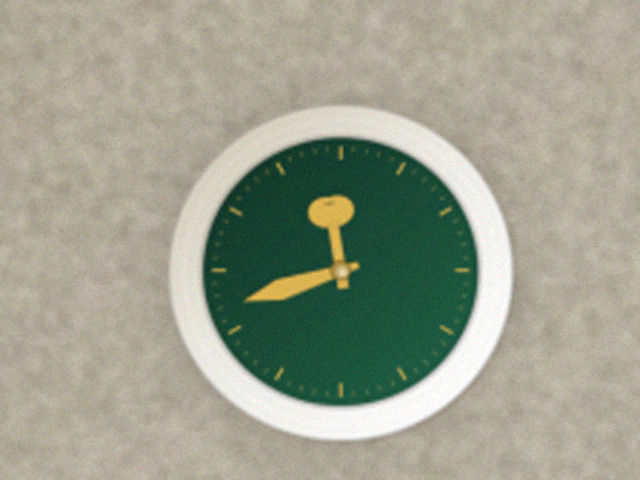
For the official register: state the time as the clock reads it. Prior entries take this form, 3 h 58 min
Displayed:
11 h 42 min
